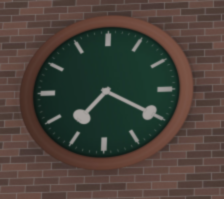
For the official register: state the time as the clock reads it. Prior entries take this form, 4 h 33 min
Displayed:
7 h 20 min
